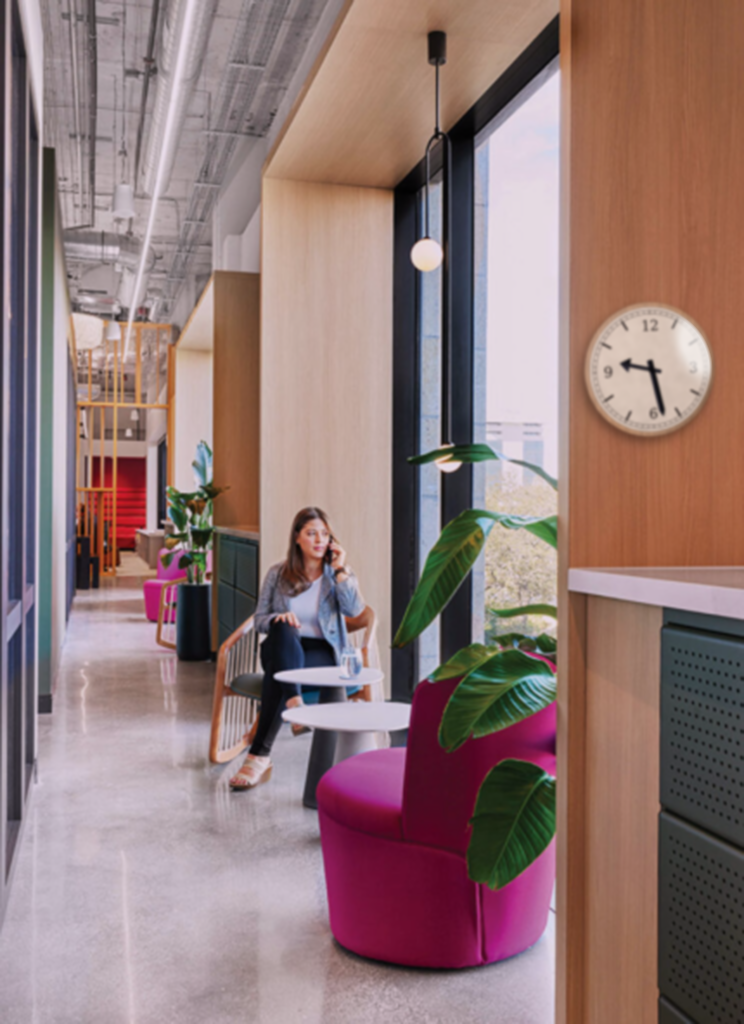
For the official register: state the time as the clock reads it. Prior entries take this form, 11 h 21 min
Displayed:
9 h 28 min
